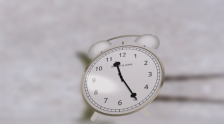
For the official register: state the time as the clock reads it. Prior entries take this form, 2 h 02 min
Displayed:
11 h 25 min
